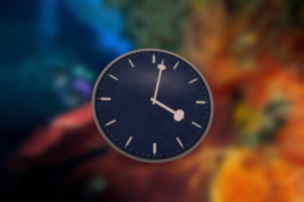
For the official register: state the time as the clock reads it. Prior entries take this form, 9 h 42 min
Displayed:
4 h 02 min
